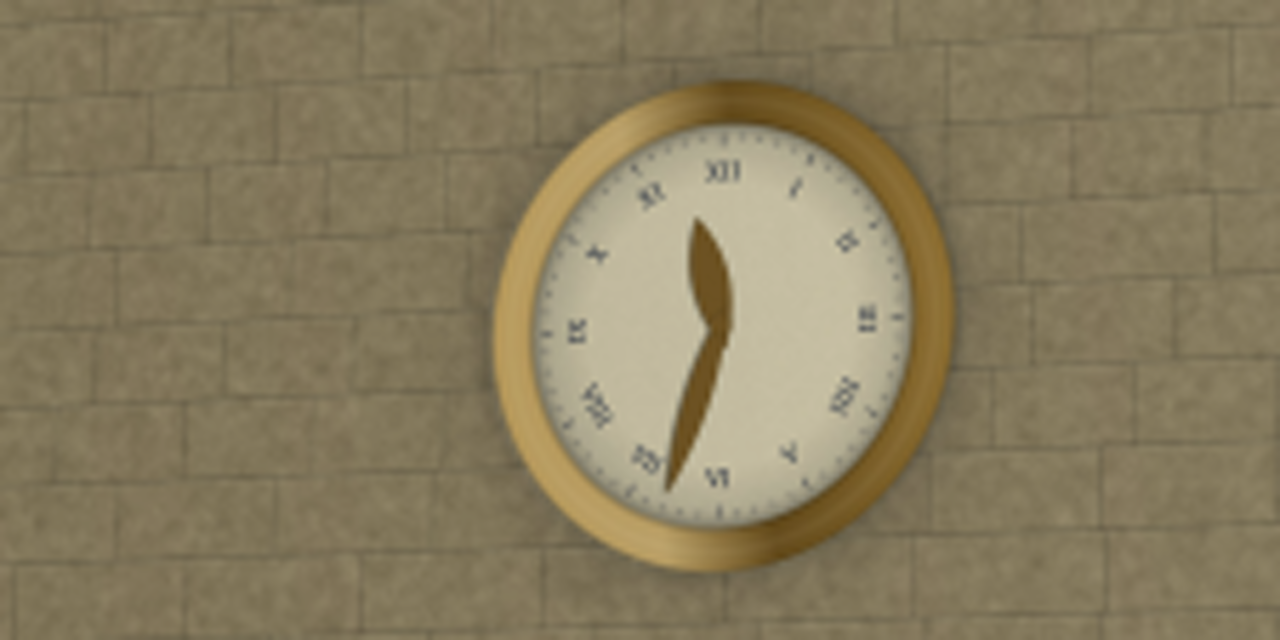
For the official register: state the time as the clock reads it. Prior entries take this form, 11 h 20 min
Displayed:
11 h 33 min
